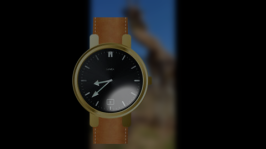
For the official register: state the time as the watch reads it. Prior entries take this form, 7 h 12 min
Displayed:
8 h 38 min
